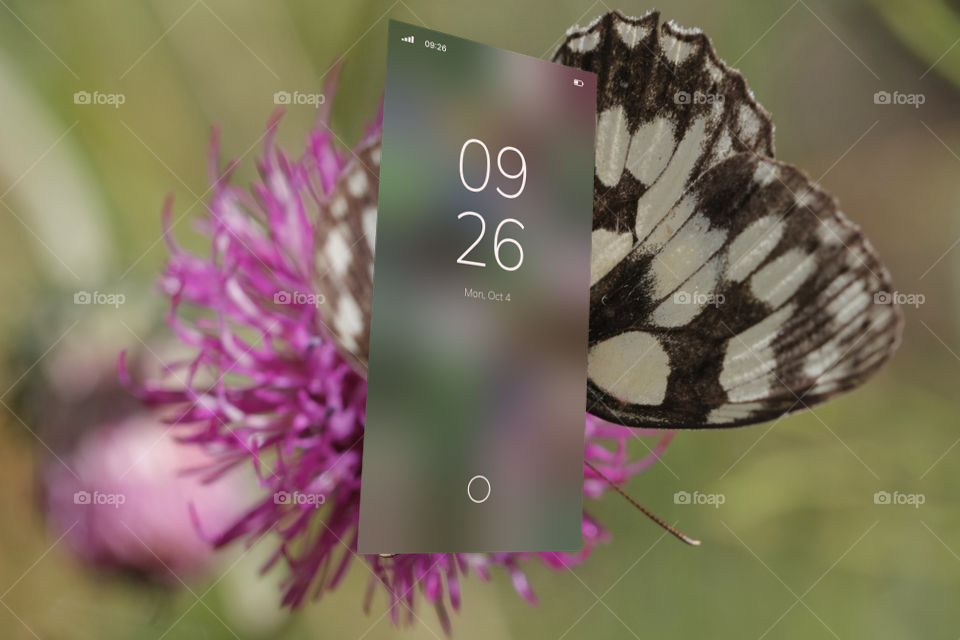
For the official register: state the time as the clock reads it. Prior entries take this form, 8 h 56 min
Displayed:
9 h 26 min
